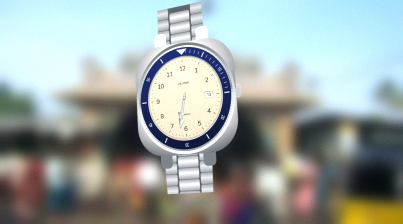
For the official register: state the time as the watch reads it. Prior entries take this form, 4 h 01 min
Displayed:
6 h 32 min
